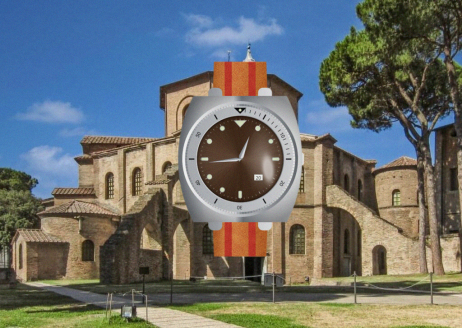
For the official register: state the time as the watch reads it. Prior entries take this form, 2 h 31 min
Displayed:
12 h 44 min
